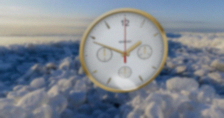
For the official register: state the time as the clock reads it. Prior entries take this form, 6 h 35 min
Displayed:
1 h 49 min
